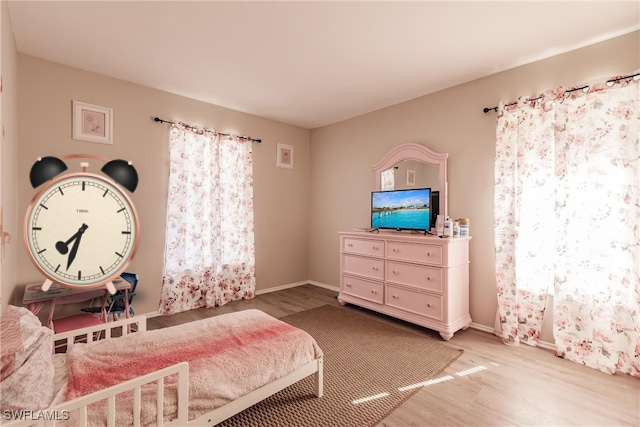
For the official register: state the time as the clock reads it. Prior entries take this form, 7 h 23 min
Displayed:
7 h 33 min
